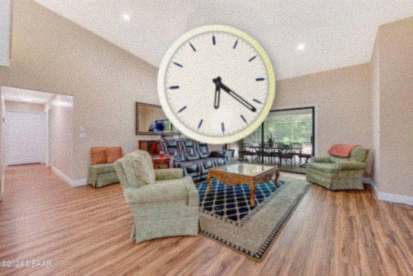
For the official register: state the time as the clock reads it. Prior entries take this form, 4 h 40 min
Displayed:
6 h 22 min
